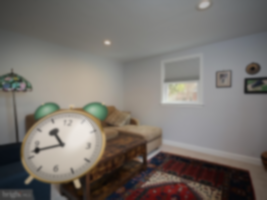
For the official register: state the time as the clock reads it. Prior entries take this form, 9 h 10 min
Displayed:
10 h 42 min
